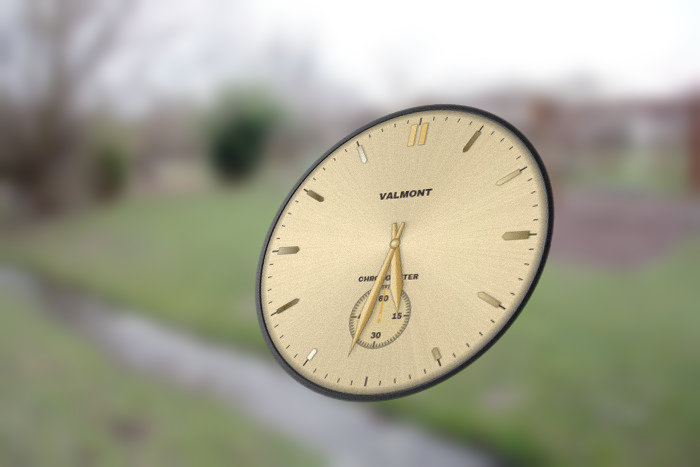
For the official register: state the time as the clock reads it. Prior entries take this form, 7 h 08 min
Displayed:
5 h 32 min
